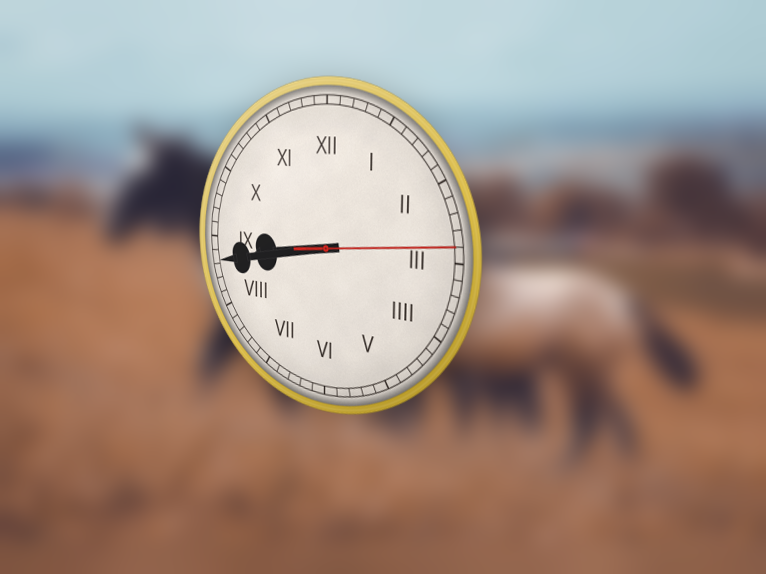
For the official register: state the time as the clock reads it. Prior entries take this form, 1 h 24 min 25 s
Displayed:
8 h 43 min 14 s
